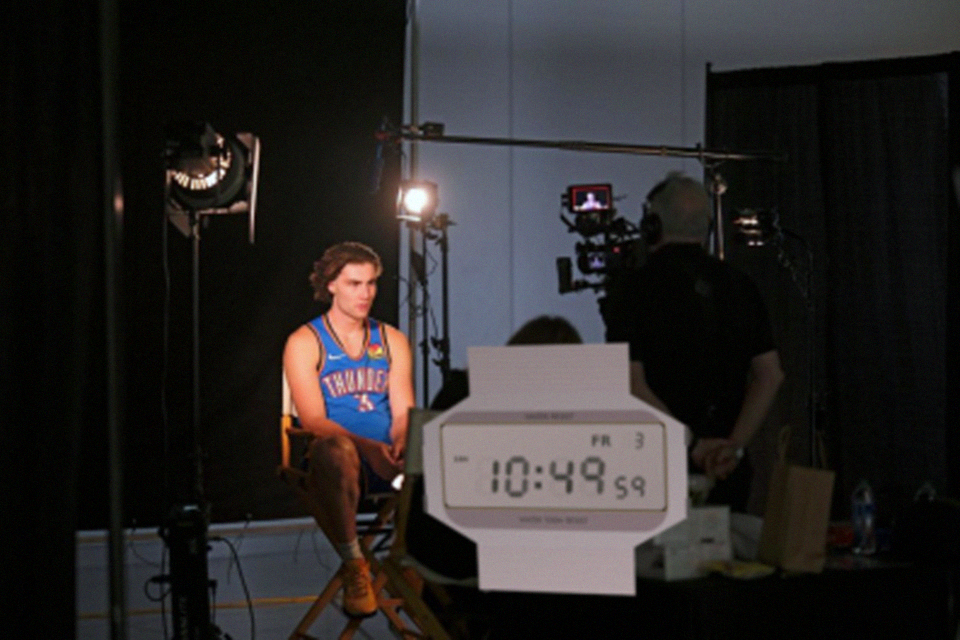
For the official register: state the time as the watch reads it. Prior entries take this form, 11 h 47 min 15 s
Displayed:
10 h 49 min 59 s
